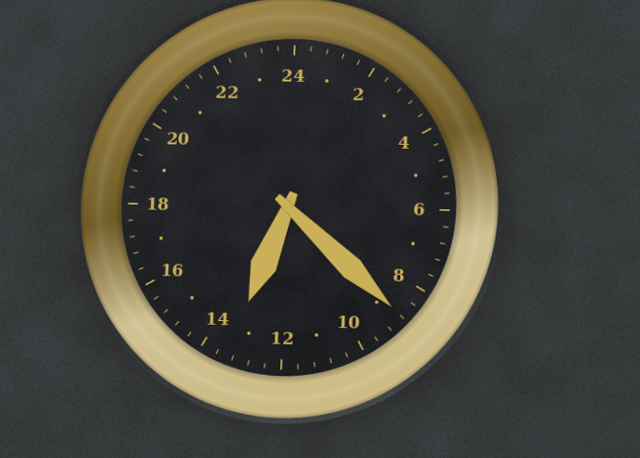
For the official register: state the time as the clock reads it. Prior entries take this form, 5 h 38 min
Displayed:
13 h 22 min
